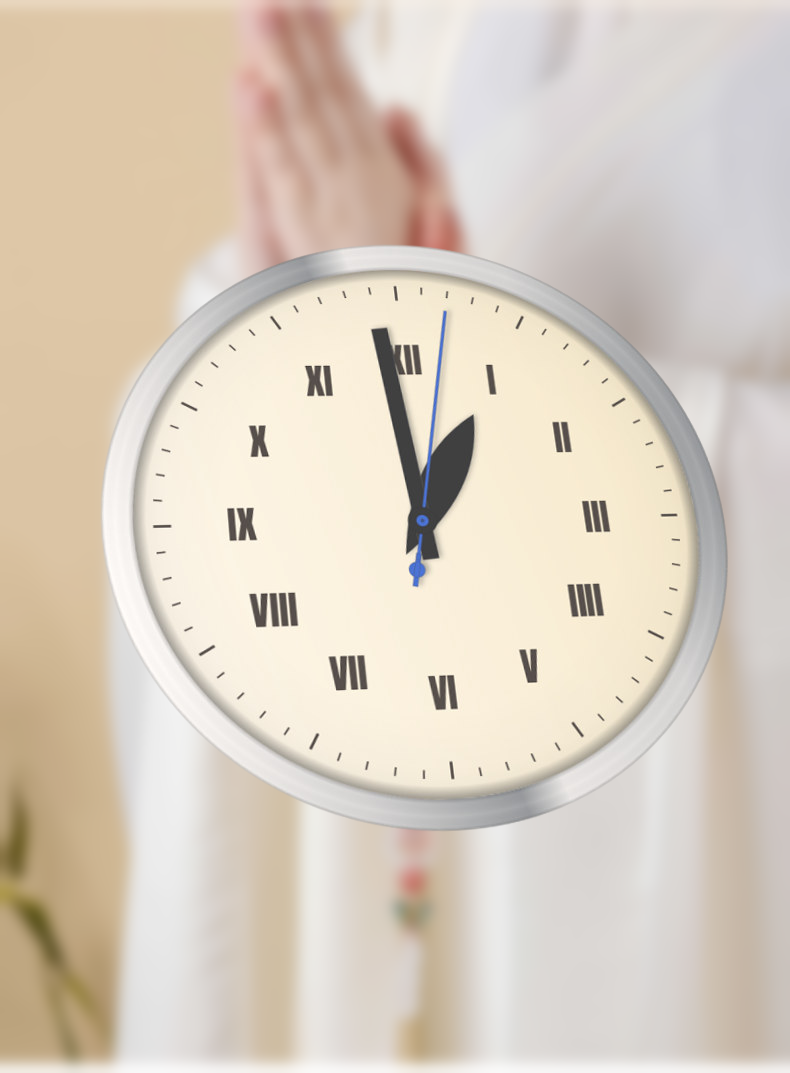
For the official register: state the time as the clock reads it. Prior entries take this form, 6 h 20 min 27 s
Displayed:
12 h 59 min 02 s
